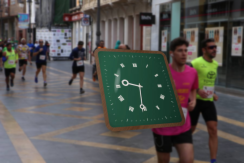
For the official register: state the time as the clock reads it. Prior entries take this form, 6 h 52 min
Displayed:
9 h 31 min
